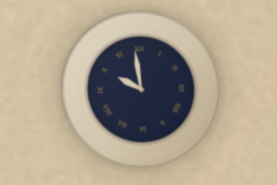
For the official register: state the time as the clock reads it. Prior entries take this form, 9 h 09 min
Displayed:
9 h 59 min
